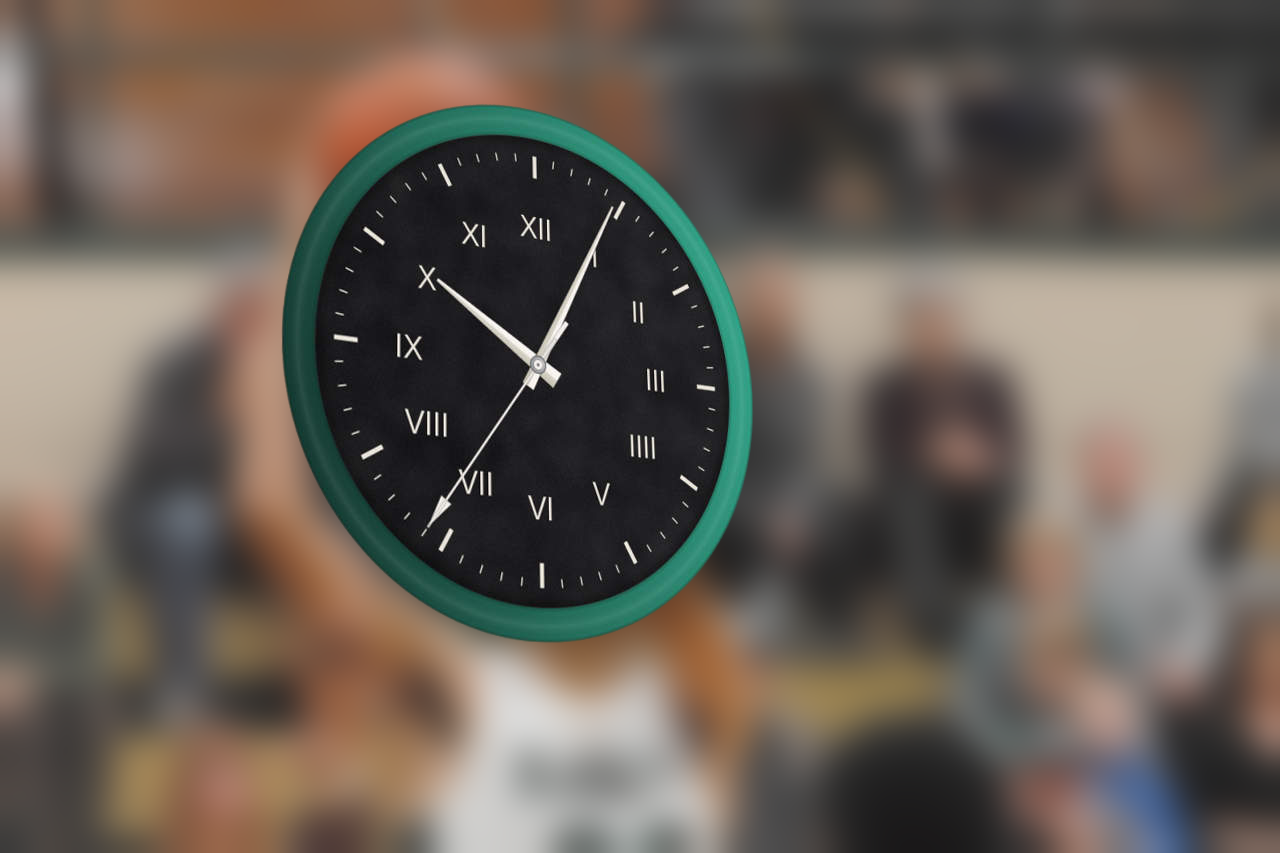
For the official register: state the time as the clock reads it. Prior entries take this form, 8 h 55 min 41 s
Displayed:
10 h 04 min 36 s
